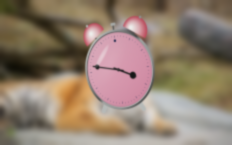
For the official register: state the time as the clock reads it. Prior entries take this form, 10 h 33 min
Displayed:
3 h 47 min
